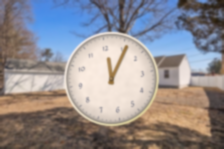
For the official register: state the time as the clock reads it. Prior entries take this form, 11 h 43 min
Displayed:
12 h 06 min
